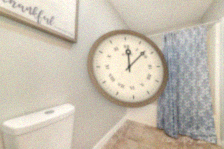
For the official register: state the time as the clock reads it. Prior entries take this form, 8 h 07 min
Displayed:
12 h 08 min
